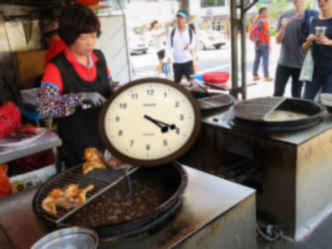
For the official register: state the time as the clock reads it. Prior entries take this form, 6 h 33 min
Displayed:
4 h 19 min
